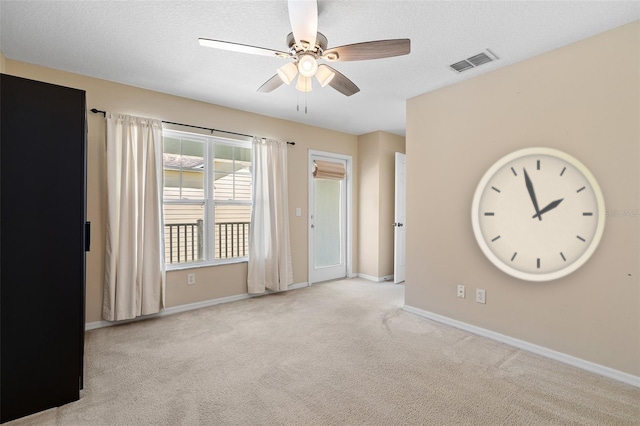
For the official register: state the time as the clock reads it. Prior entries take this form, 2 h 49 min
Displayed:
1 h 57 min
